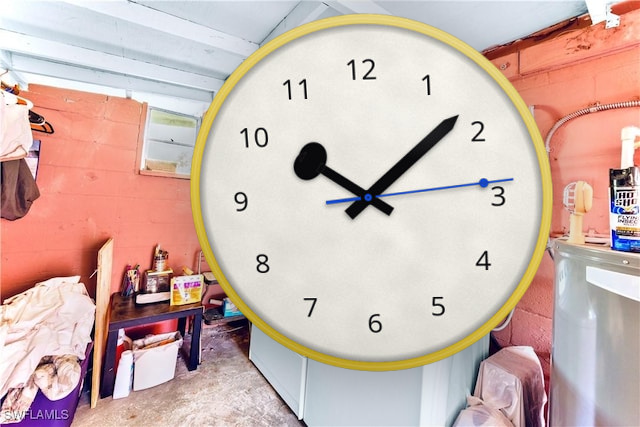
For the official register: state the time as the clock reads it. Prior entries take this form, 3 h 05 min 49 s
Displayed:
10 h 08 min 14 s
